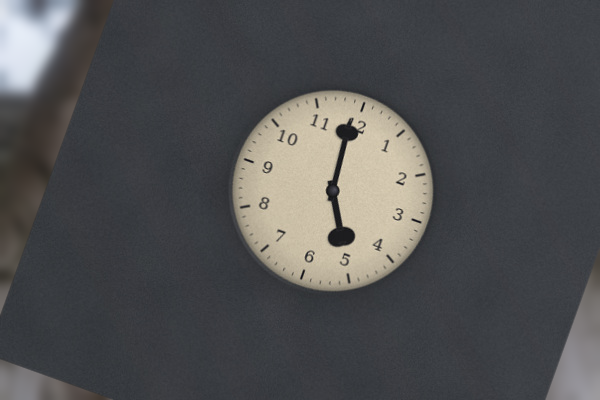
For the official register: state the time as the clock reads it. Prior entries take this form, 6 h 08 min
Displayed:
4 h 59 min
